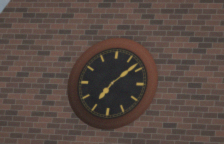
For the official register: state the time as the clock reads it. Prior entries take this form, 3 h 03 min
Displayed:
7 h 08 min
